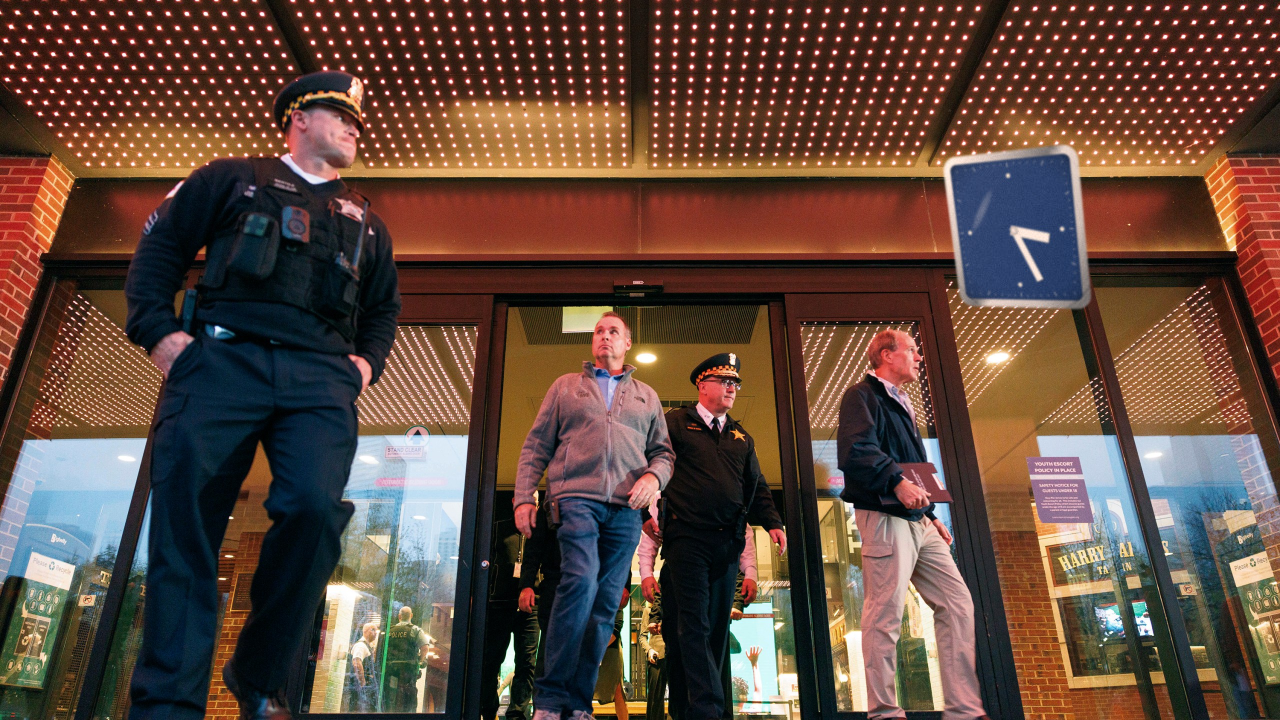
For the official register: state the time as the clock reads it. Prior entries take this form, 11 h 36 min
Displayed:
3 h 26 min
